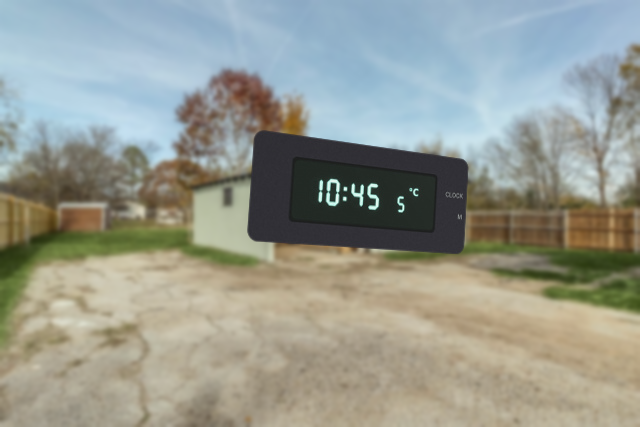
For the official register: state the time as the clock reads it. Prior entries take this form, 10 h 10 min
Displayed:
10 h 45 min
